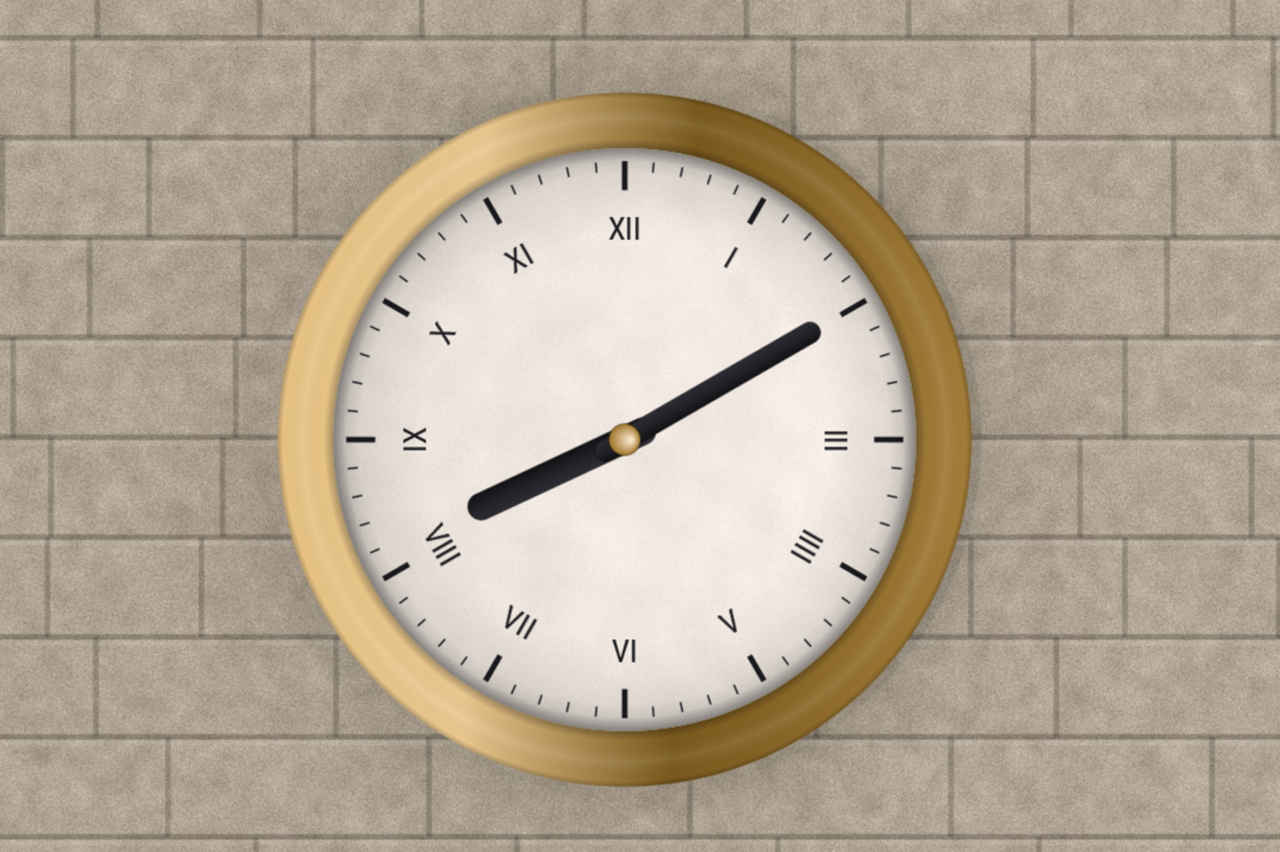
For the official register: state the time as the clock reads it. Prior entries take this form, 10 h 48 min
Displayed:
8 h 10 min
